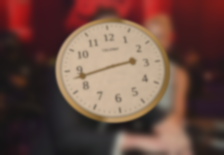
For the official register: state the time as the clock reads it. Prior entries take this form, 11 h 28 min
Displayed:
2 h 43 min
